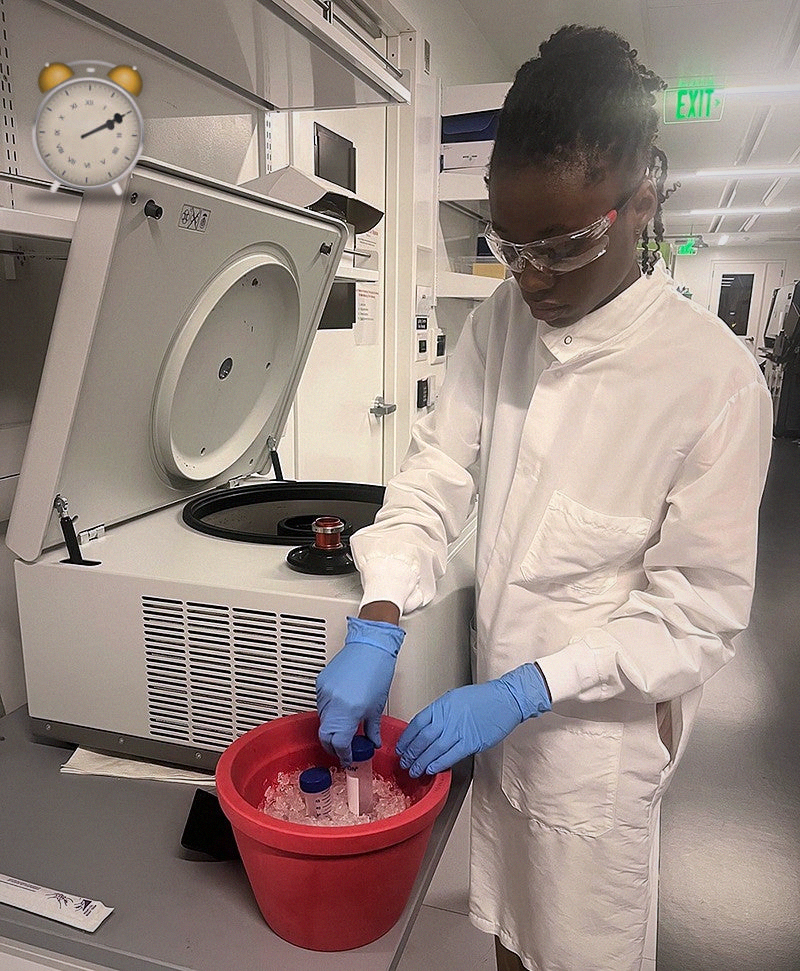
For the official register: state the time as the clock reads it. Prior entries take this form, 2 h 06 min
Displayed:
2 h 10 min
